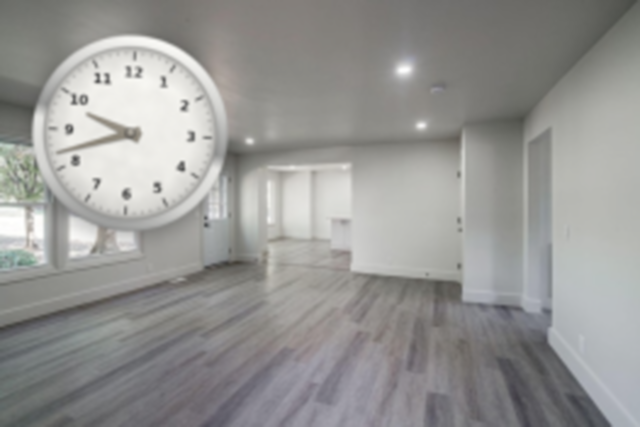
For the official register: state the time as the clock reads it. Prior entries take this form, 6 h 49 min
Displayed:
9 h 42 min
